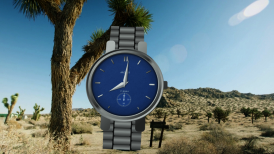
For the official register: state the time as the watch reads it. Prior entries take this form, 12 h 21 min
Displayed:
8 h 01 min
